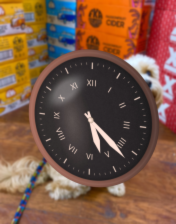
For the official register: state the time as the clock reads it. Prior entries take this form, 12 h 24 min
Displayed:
5 h 22 min
